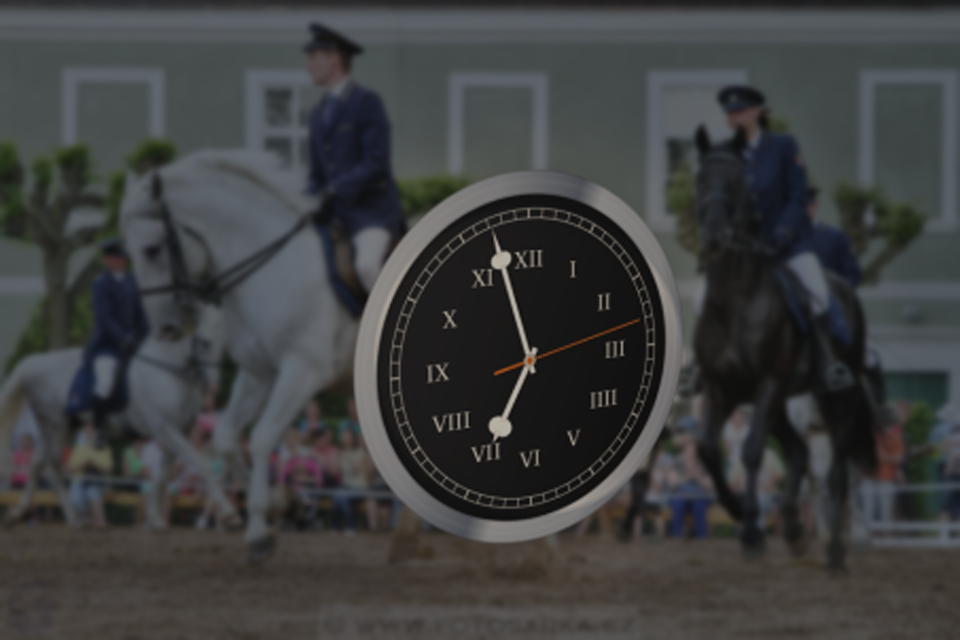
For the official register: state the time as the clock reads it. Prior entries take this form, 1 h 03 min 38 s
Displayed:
6 h 57 min 13 s
